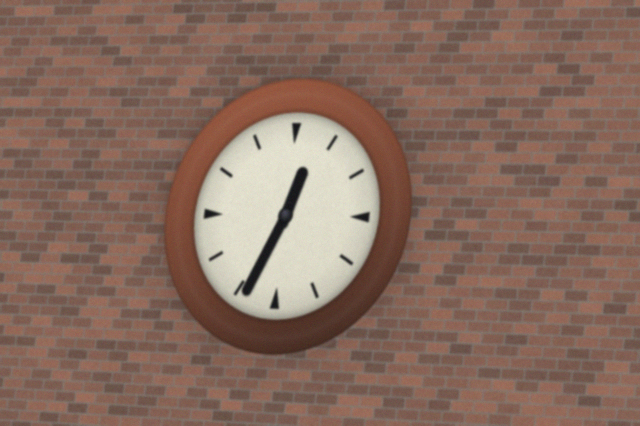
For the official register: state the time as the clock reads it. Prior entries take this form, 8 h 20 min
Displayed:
12 h 34 min
